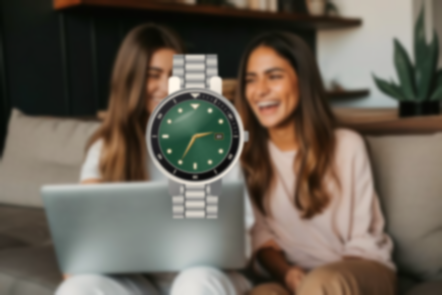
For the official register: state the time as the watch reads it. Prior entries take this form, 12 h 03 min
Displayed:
2 h 35 min
